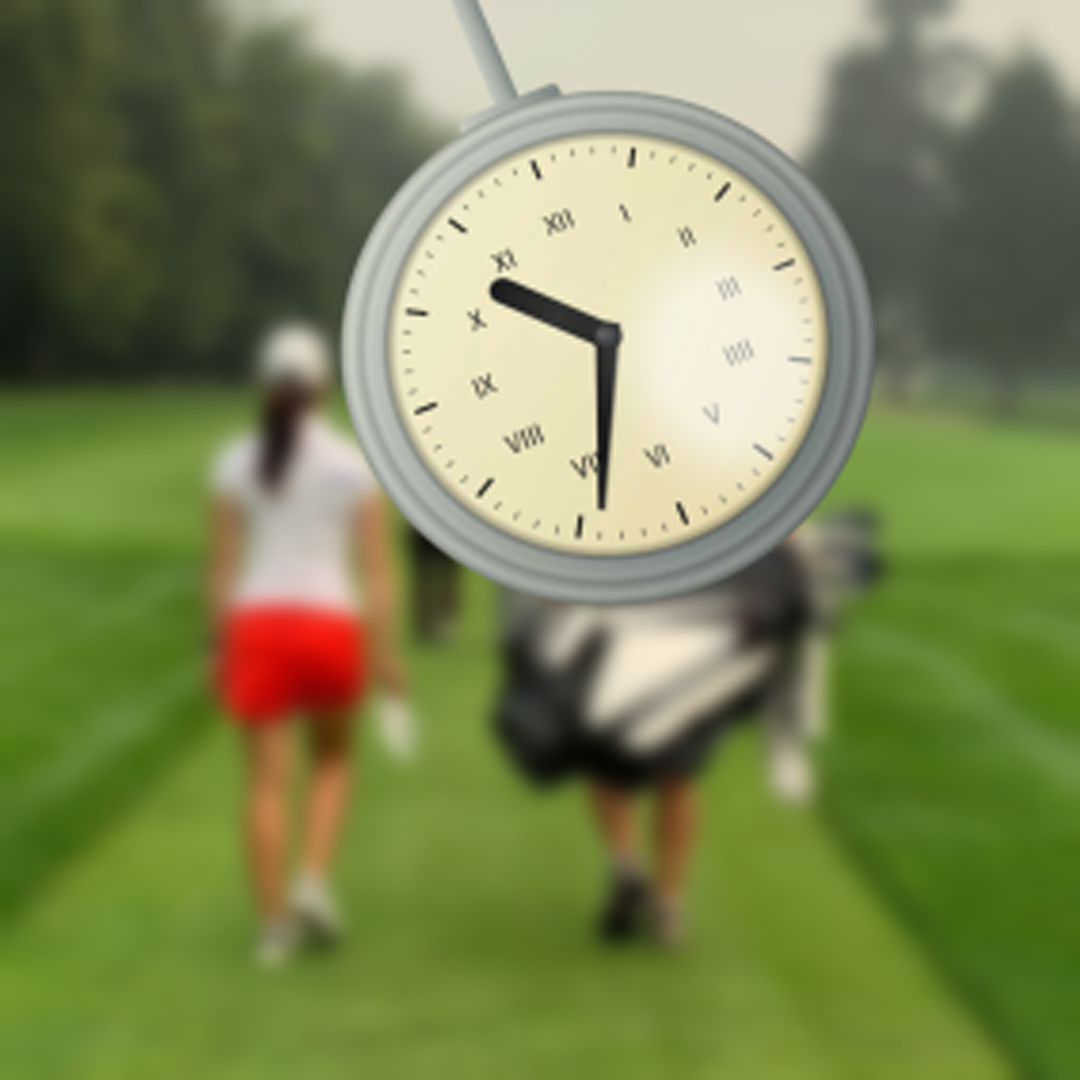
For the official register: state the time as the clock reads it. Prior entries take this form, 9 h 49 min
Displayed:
10 h 34 min
